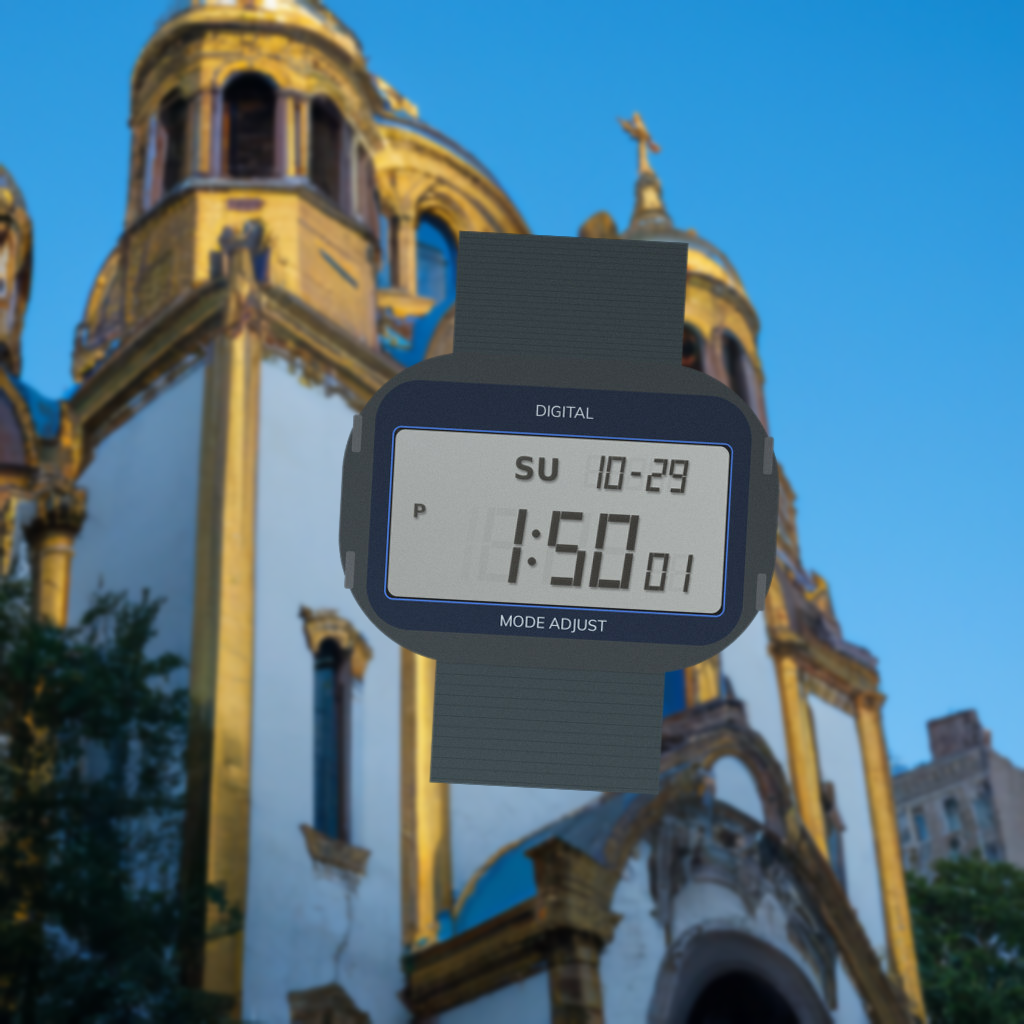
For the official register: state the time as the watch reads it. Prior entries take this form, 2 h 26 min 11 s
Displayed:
1 h 50 min 01 s
